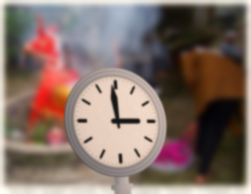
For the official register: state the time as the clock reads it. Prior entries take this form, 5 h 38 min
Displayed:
2 h 59 min
